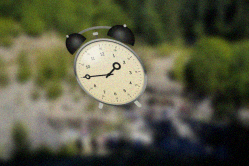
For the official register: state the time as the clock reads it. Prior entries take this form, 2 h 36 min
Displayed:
1 h 45 min
